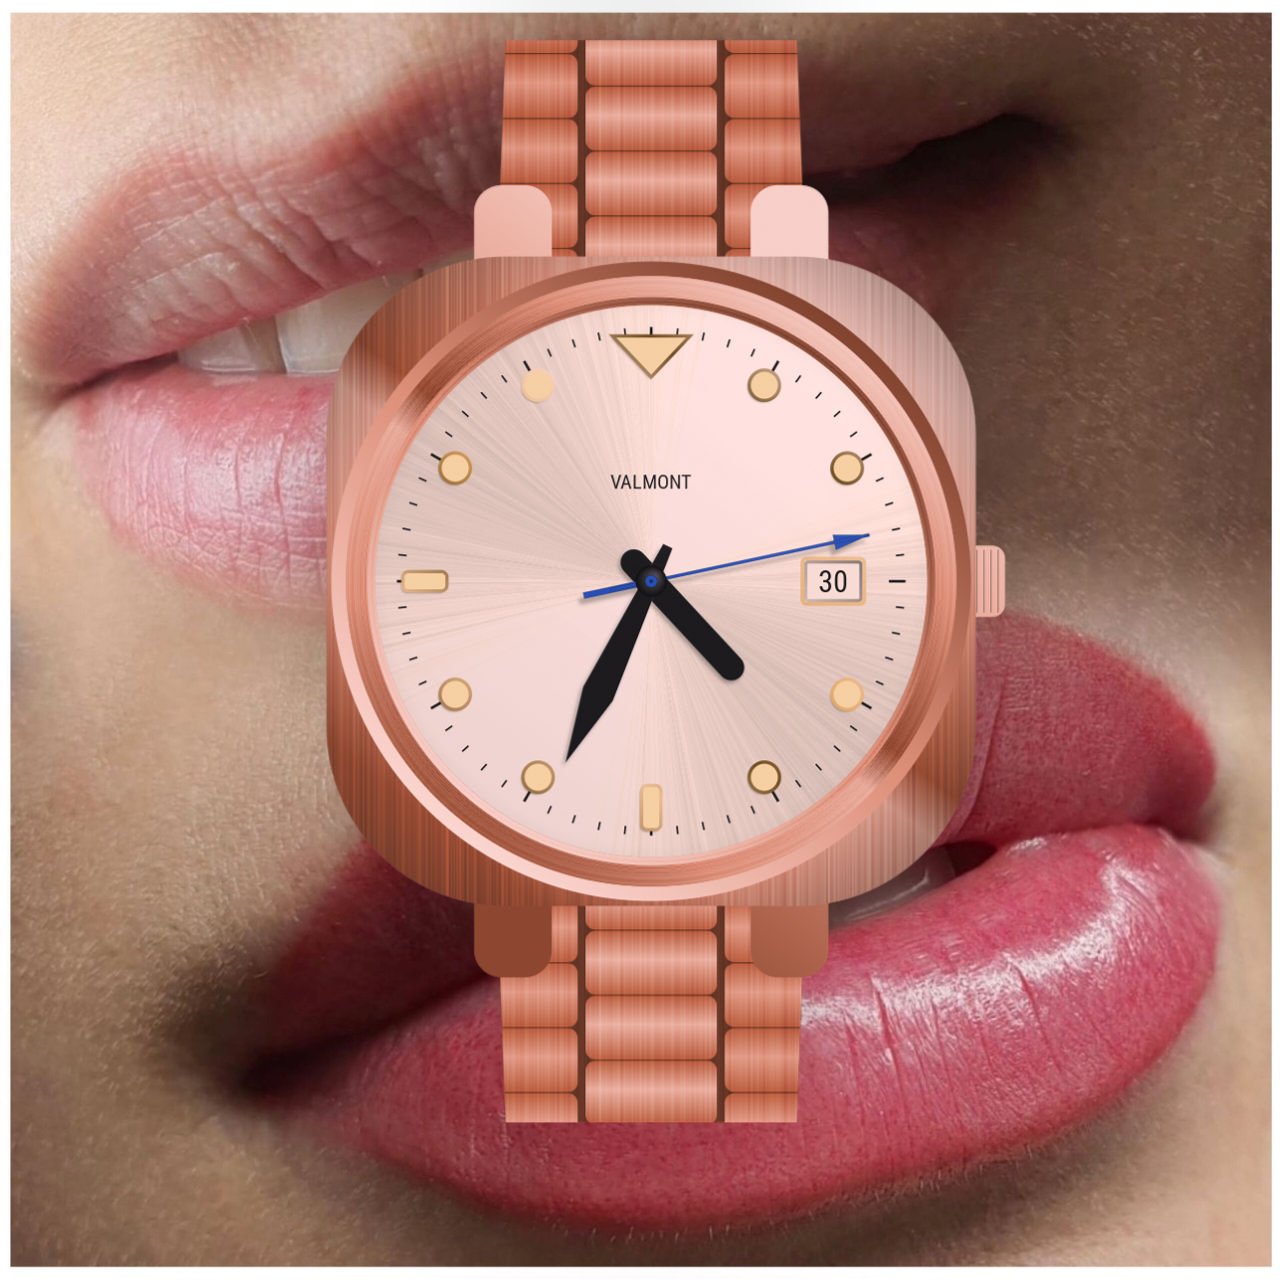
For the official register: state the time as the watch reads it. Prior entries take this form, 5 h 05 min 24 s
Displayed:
4 h 34 min 13 s
